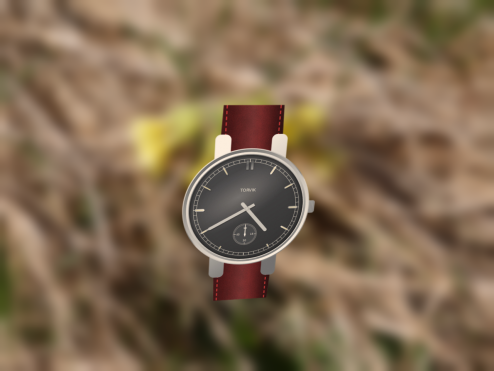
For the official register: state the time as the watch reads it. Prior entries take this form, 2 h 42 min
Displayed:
4 h 40 min
